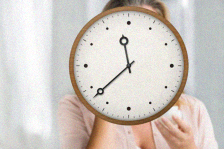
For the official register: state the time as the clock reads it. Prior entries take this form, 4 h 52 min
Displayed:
11 h 38 min
